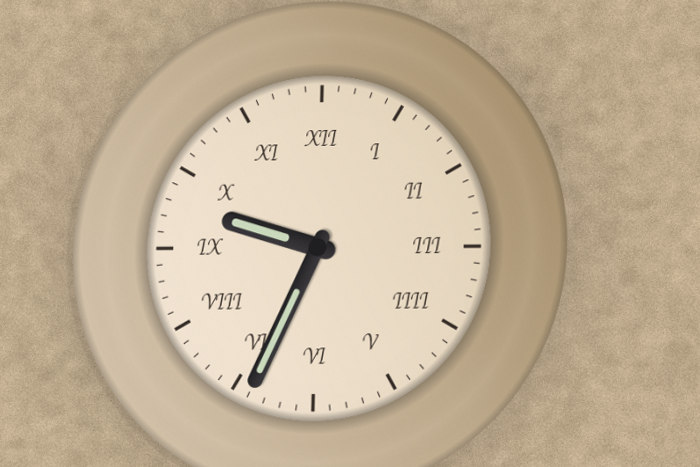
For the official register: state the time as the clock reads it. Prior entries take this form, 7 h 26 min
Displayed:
9 h 34 min
